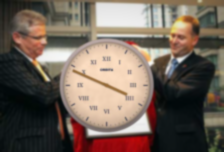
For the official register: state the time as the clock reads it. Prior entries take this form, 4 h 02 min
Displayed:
3 h 49 min
